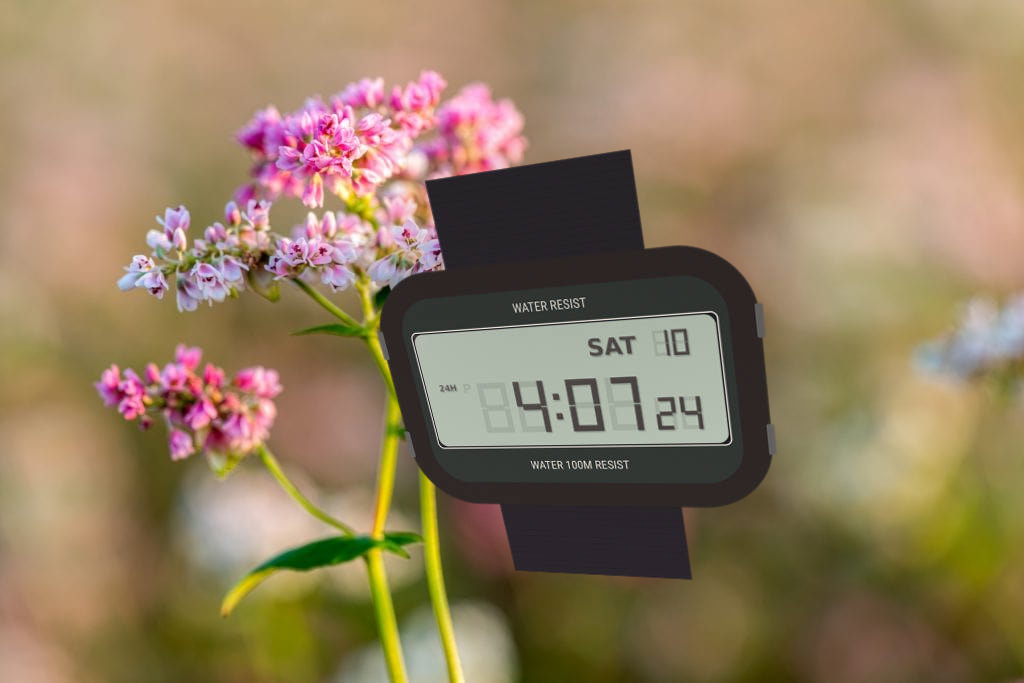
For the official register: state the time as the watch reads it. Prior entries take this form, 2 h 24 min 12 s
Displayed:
4 h 07 min 24 s
